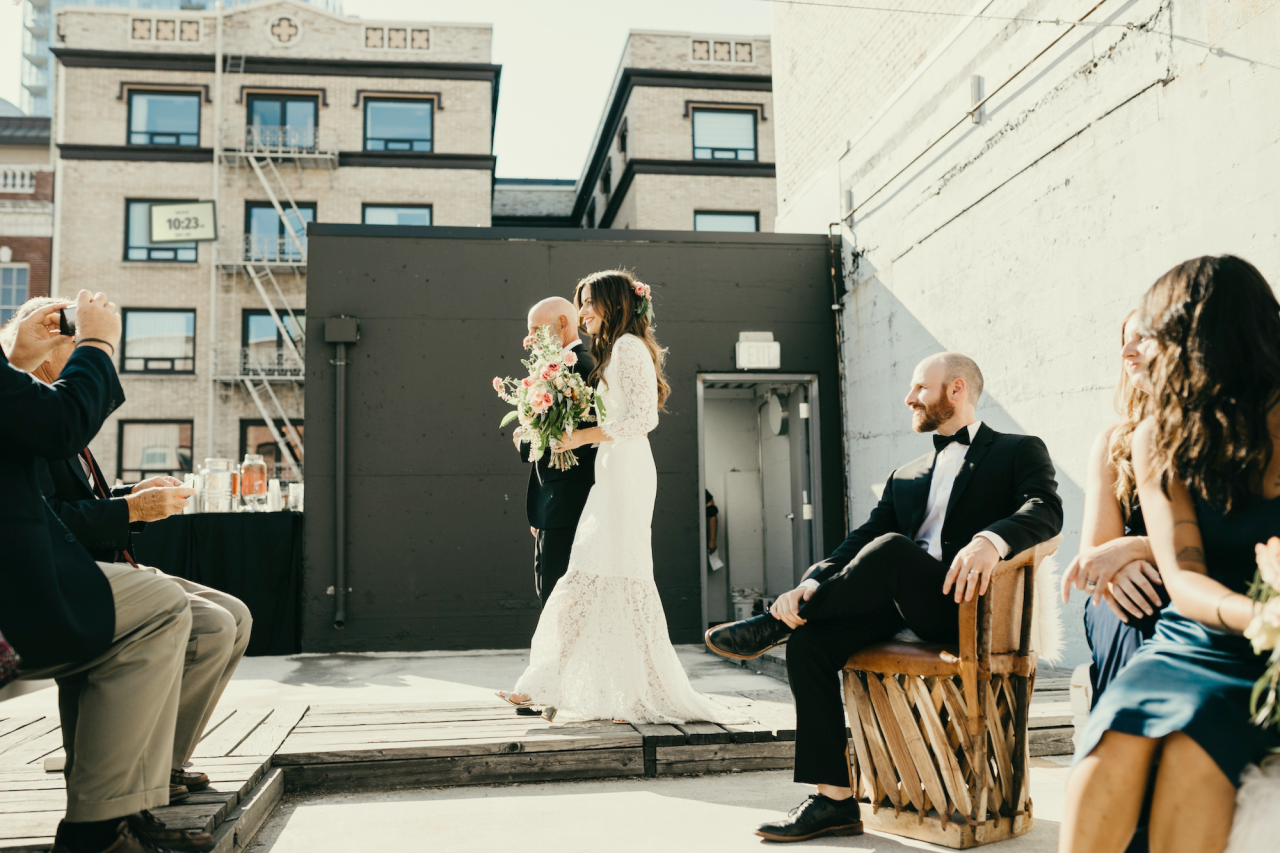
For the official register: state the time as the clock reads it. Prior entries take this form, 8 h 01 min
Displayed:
10 h 23 min
